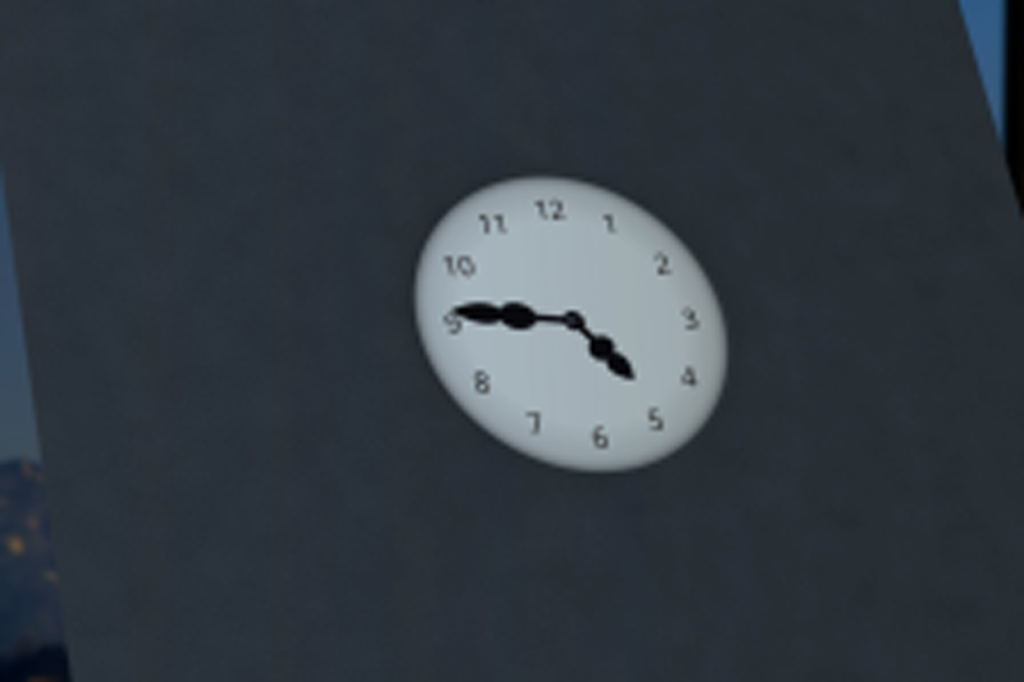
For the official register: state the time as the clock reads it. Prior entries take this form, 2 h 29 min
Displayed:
4 h 46 min
